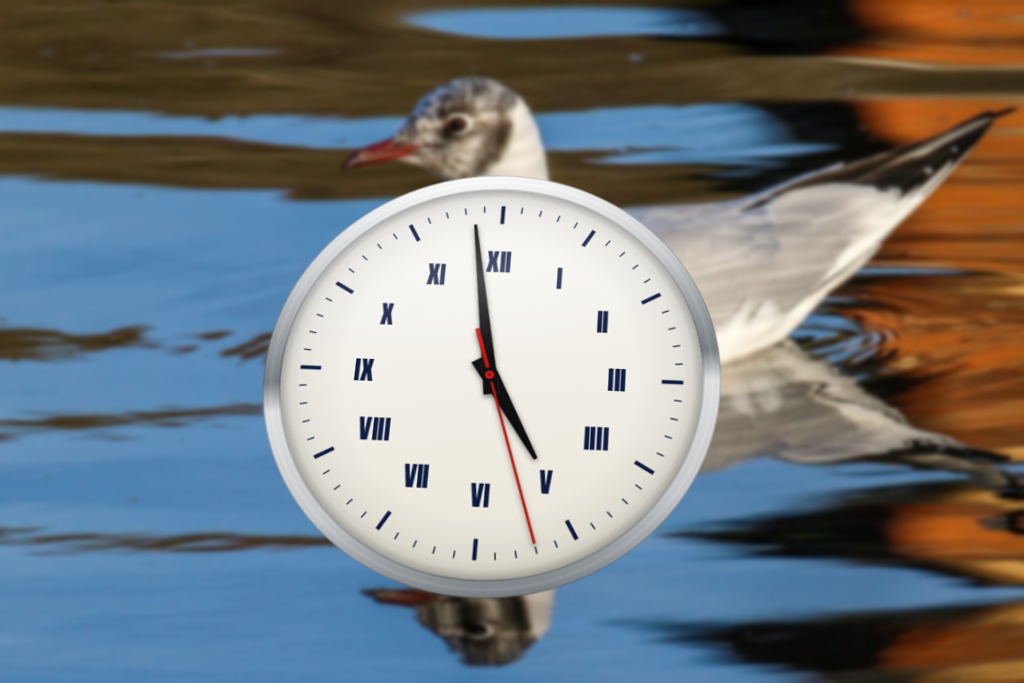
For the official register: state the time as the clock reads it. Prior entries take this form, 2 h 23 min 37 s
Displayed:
4 h 58 min 27 s
